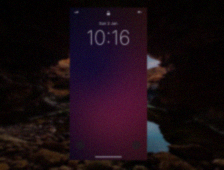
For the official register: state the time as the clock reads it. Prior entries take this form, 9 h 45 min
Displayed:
10 h 16 min
